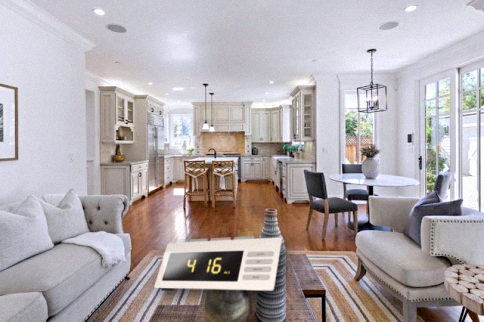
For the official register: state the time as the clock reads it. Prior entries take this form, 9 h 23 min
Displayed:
4 h 16 min
